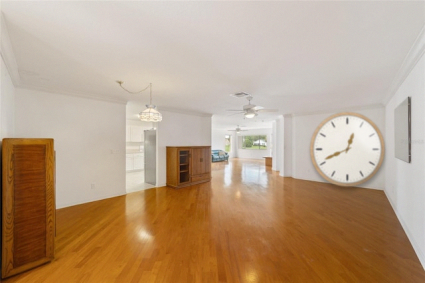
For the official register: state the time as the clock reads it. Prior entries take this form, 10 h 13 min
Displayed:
12 h 41 min
